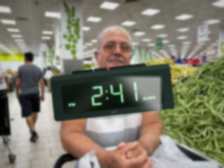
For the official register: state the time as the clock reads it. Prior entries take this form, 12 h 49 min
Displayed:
2 h 41 min
